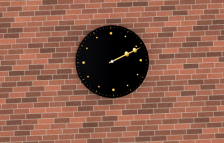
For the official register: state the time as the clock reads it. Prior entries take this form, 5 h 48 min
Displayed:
2 h 11 min
